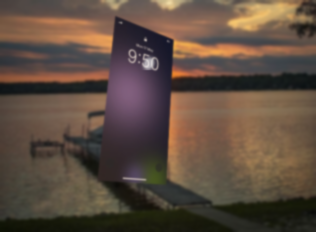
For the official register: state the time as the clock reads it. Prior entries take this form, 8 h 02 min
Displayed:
9 h 50 min
